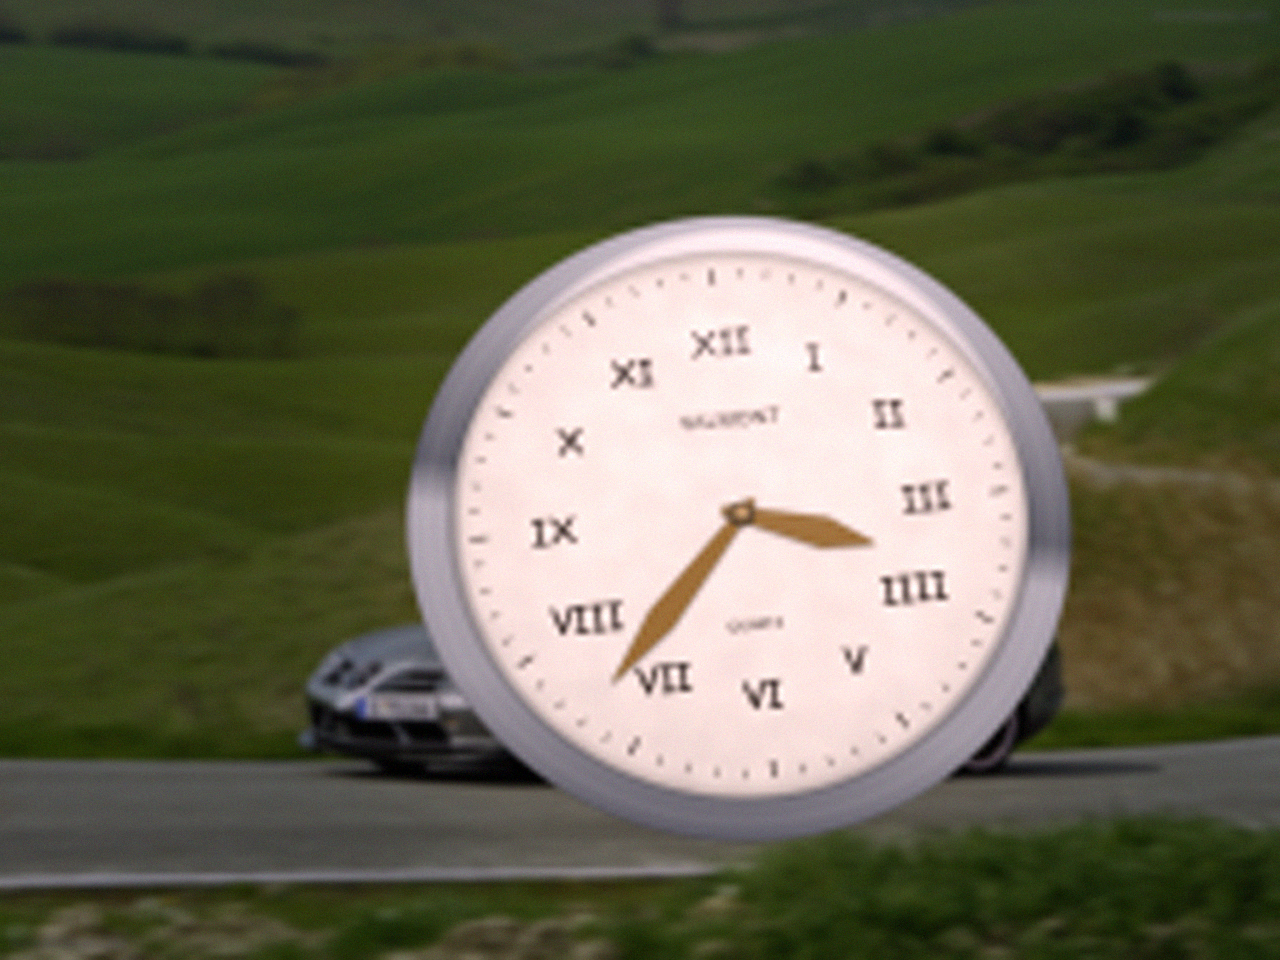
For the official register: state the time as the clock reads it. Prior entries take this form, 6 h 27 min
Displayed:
3 h 37 min
